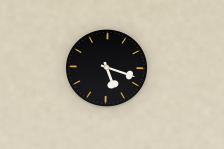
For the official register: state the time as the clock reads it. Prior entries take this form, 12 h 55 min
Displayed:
5 h 18 min
